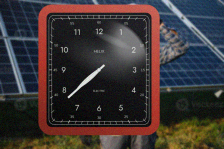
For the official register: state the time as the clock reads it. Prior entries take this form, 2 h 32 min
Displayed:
7 h 38 min
